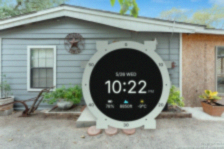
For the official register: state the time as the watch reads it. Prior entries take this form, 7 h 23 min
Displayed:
10 h 22 min
